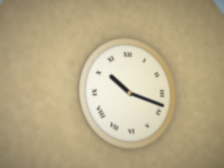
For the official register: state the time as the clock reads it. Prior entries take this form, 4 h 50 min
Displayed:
10 h 18 min
